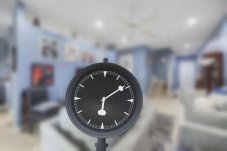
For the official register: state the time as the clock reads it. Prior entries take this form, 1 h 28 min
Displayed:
6 h 09 min
